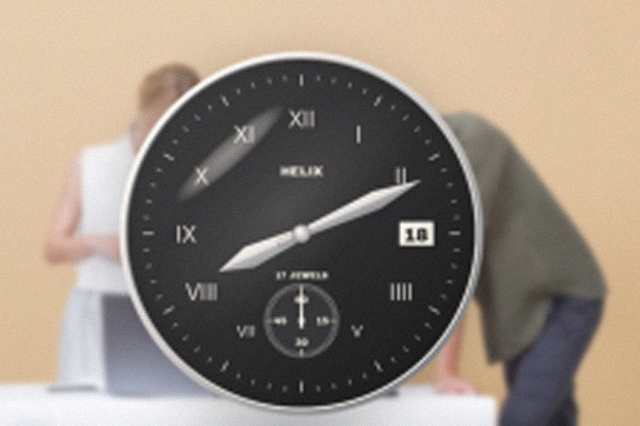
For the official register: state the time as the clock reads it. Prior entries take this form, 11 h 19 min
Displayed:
8 h 11 min
